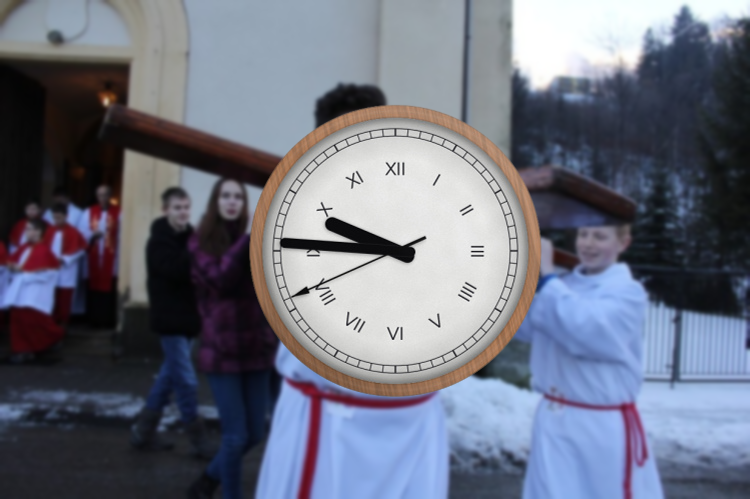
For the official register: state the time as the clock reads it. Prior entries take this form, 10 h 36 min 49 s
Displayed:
9 h 45 min 41 s
